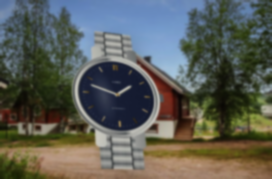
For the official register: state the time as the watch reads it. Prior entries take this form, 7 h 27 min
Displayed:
1 h 48 min
